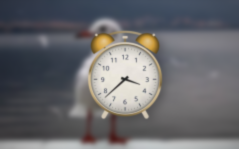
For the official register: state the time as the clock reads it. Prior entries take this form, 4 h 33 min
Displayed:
3 h 38 min
